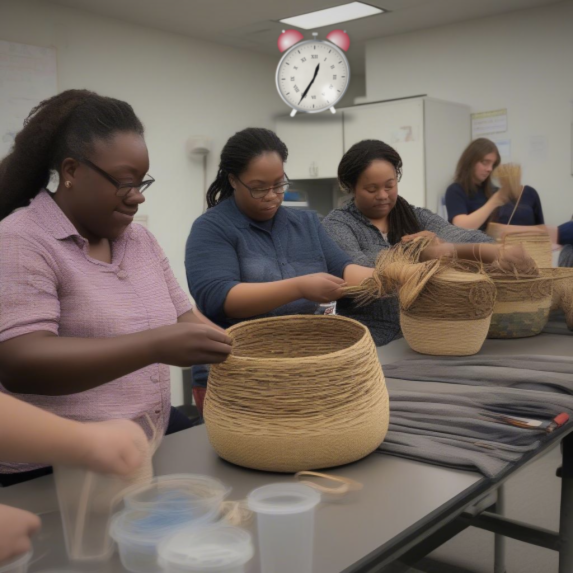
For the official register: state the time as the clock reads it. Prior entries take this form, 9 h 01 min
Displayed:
12 h 35 min
